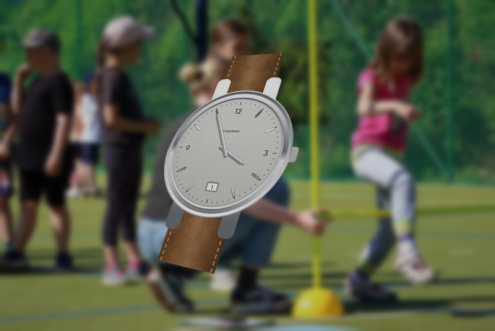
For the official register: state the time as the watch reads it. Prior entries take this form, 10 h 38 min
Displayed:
3 h 55 min
